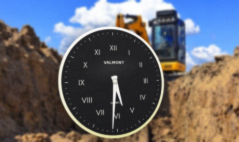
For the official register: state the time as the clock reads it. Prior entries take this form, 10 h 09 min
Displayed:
5 h 31 min
